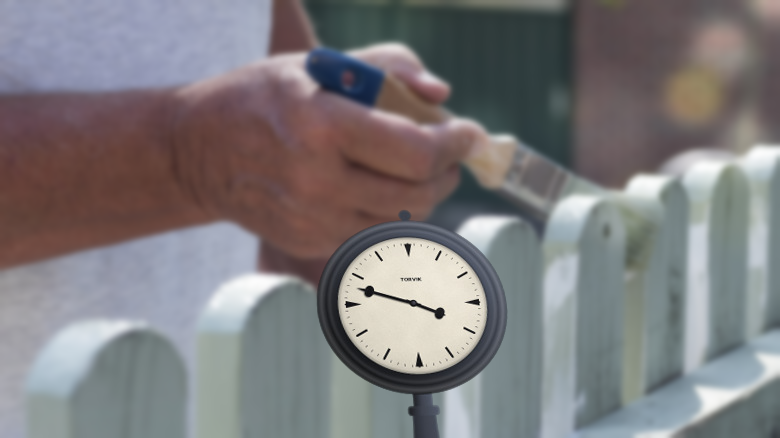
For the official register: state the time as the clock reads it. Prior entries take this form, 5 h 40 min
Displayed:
3 h 48 min
